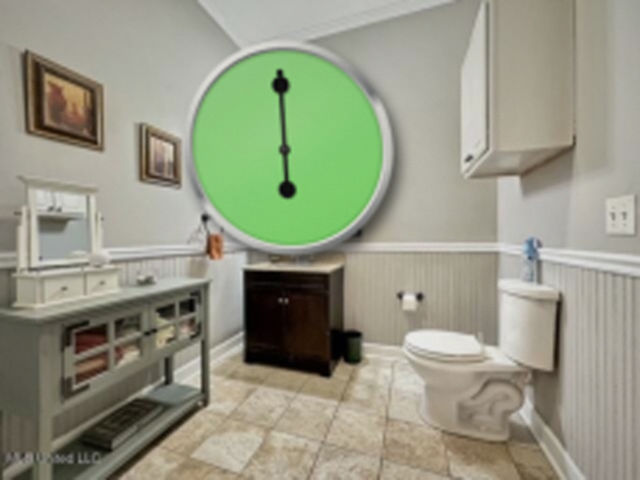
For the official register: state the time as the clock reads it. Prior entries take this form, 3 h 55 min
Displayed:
6 h 00 min
